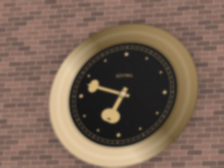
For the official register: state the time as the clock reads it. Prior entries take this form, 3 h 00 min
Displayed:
6 h 48 min
